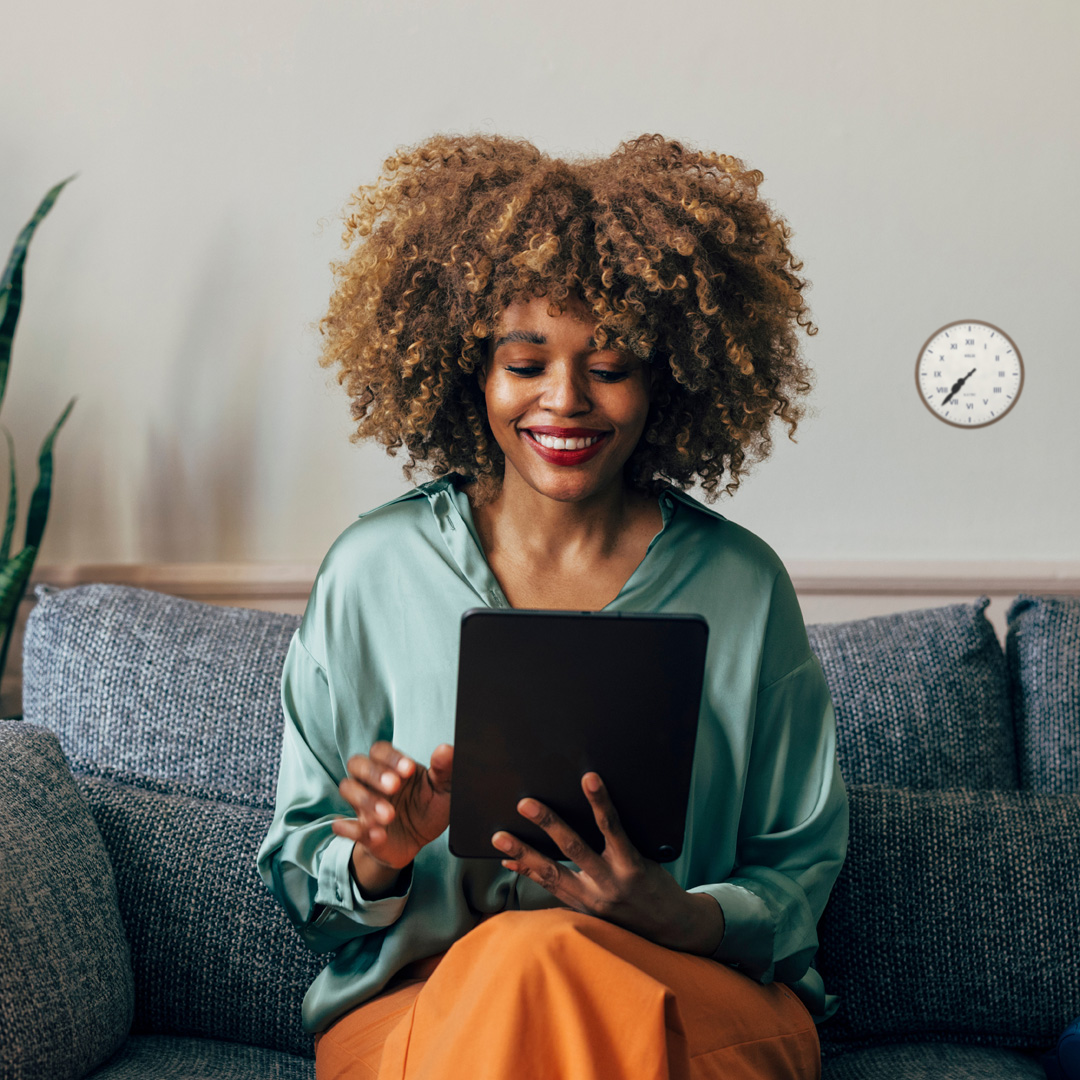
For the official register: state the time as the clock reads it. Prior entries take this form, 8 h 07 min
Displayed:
7 h 37 min
